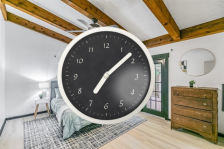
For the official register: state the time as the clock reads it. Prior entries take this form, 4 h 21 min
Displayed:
7 h 08 min
